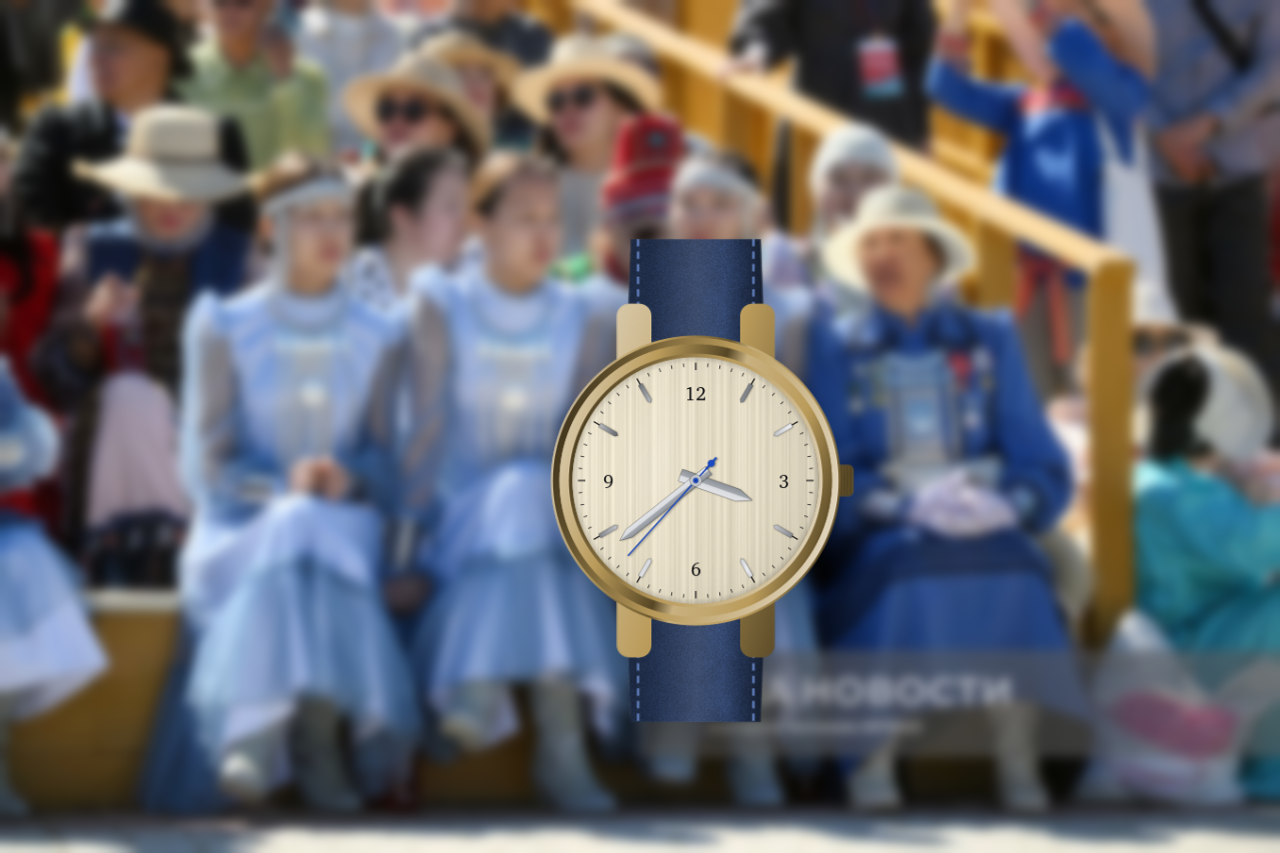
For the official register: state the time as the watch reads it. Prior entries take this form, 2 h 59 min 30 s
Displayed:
3 h 38 min 37 s
